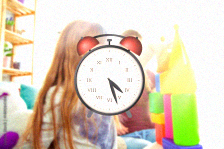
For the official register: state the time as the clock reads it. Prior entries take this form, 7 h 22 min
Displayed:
4 h 27 min
